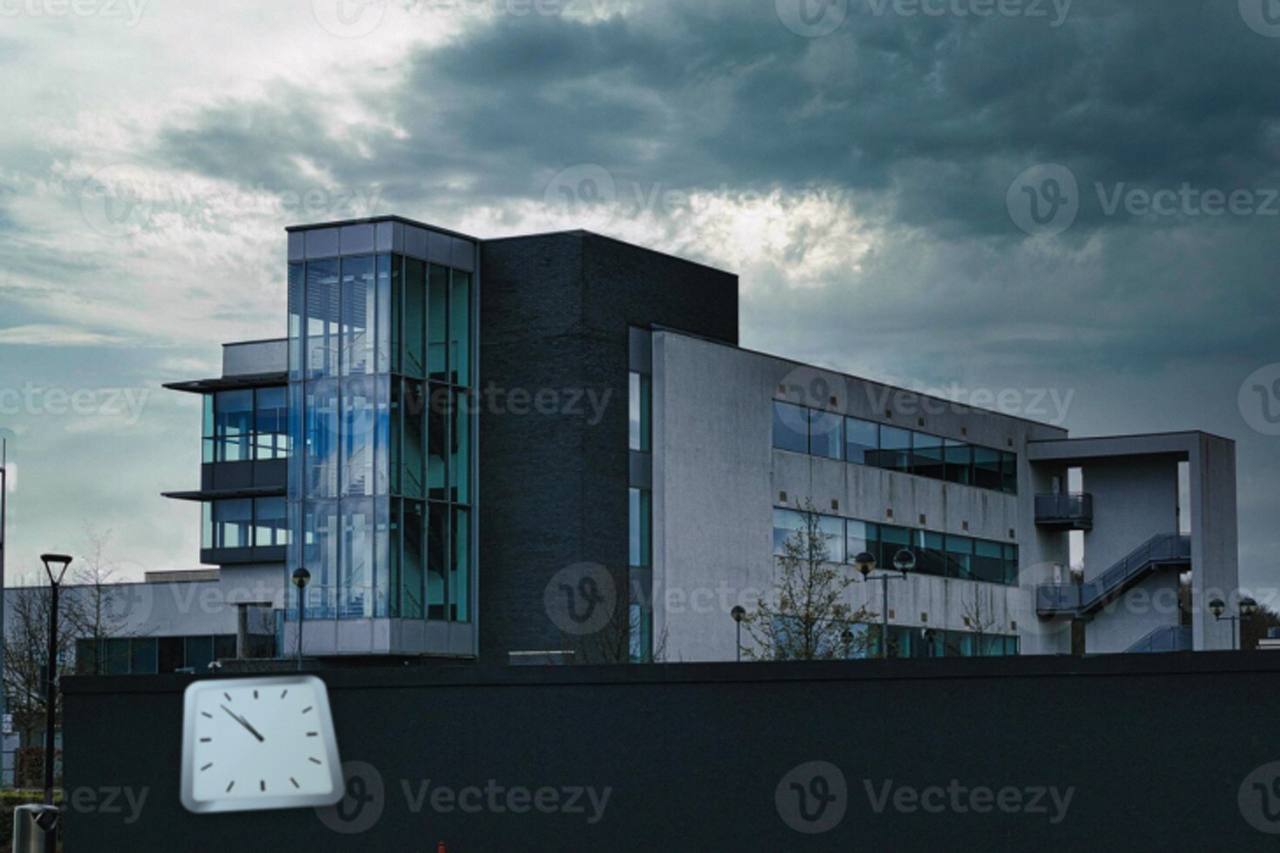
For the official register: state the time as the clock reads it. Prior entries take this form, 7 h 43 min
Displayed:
10 h 53 min
